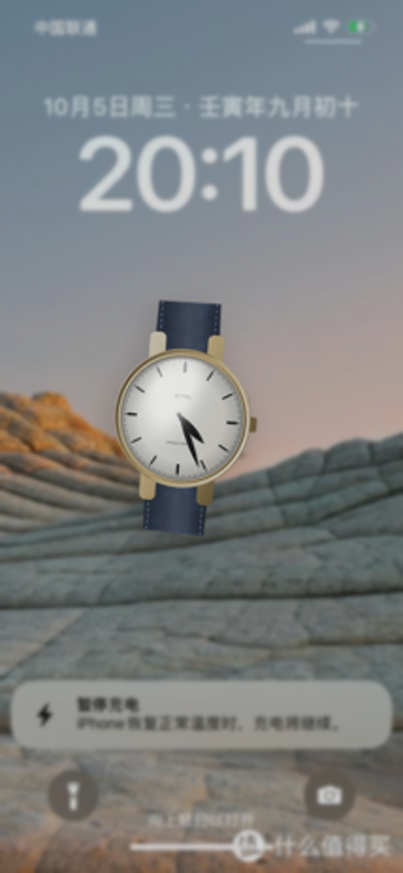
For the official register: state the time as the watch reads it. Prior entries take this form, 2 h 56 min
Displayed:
4 h 26 min
